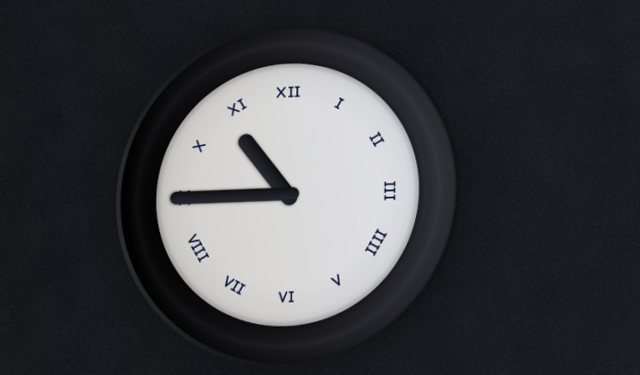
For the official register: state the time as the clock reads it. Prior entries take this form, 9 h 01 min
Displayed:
10 h 45 min
